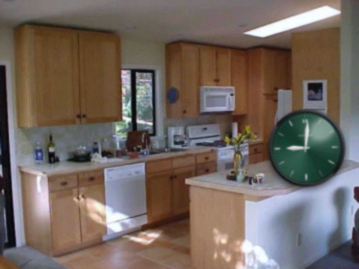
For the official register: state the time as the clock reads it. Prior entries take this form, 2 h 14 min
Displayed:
9 h 01 min
